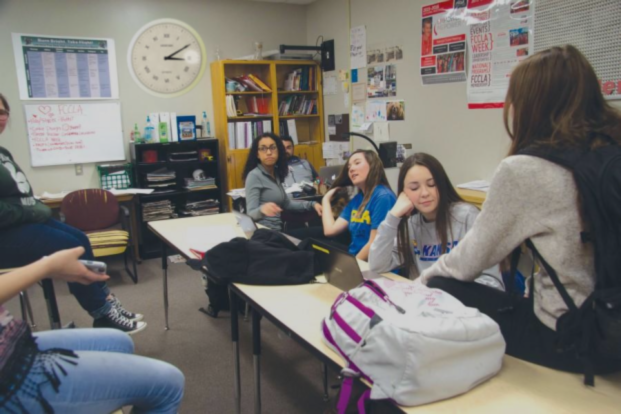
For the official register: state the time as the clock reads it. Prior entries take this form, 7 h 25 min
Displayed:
3 h 10 min
